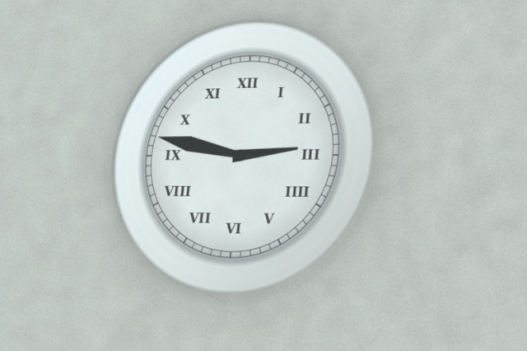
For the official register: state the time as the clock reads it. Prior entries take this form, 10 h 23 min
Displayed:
2 h 47 min
